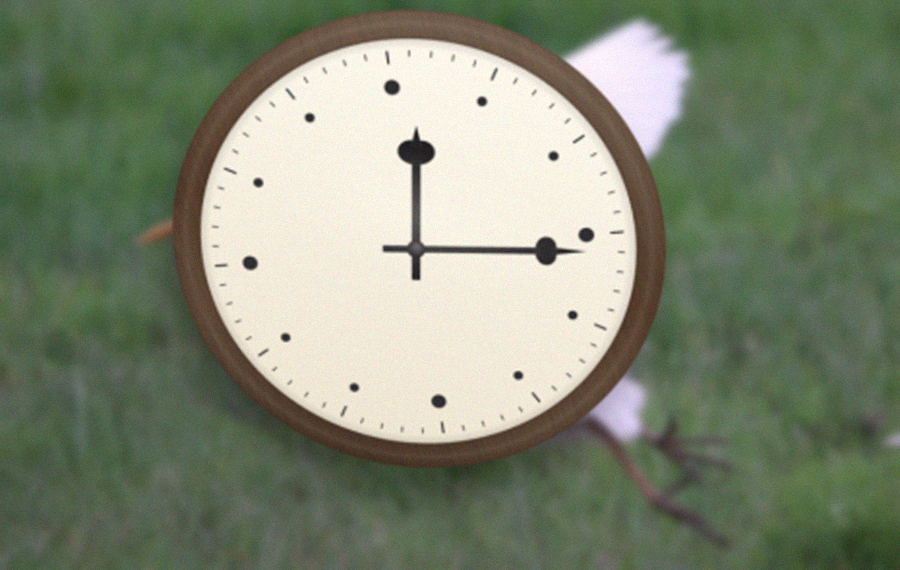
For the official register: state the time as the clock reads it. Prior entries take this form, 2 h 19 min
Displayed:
12 h 16 min
